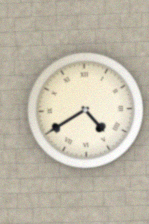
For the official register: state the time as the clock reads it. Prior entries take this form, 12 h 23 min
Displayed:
4 h 40 min
